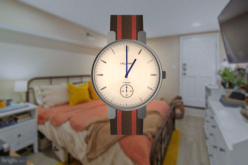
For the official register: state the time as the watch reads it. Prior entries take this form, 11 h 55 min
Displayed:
1 h 00 min
